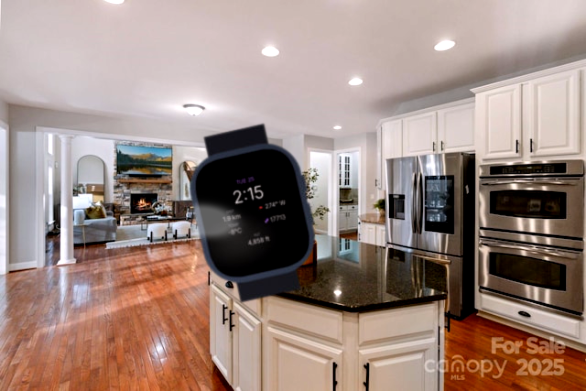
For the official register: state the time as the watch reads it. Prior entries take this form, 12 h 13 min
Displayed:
2 h 15 min
